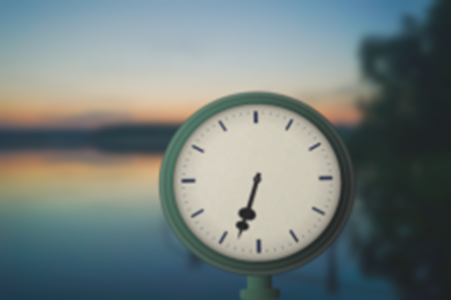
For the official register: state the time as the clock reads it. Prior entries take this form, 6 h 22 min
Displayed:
6 h 33 min
